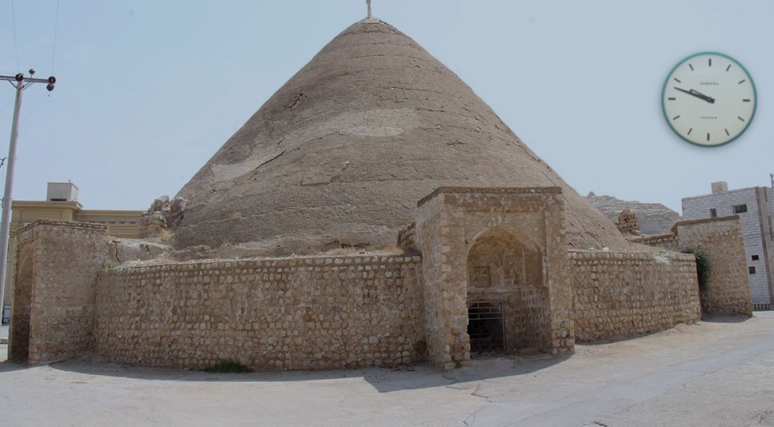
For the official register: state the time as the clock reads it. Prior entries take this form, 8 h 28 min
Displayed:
9 h 48 min
